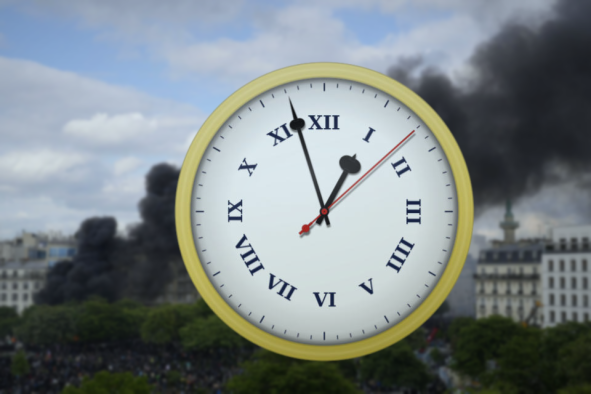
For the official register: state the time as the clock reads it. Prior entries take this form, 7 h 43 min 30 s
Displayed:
12 h 57 min 08 s
